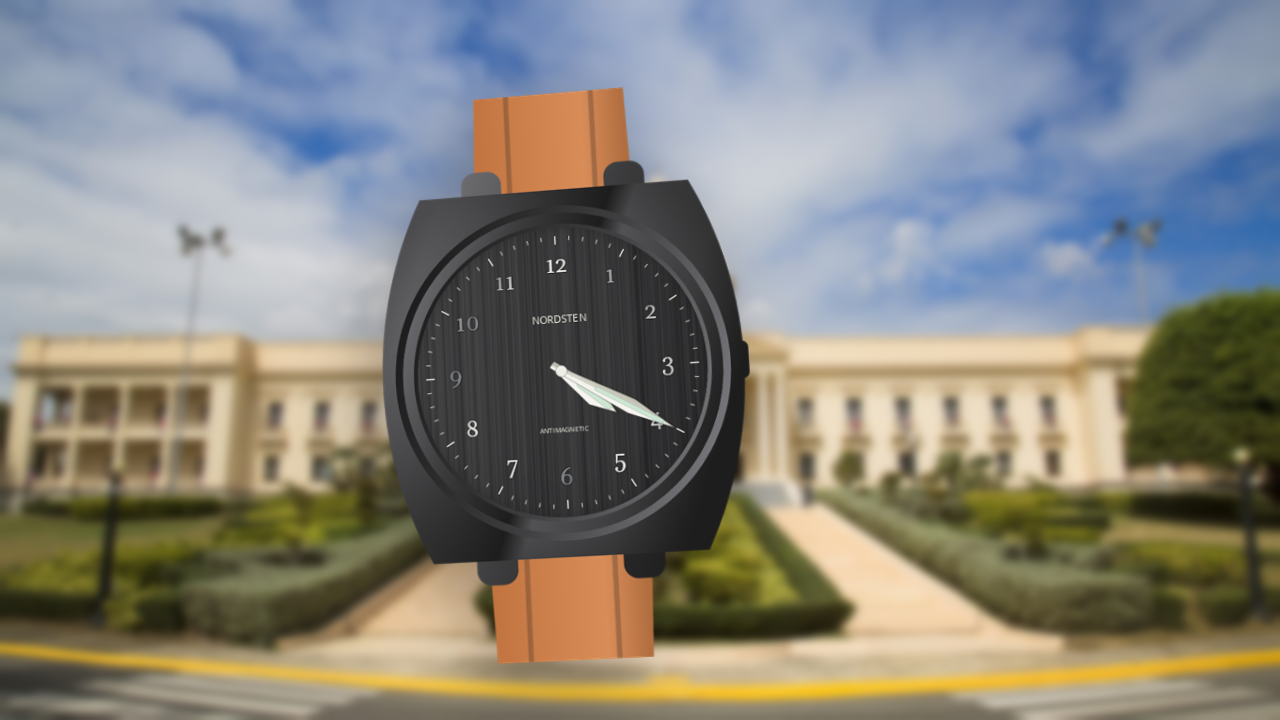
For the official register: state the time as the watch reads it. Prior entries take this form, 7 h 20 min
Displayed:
4 h 20 min
